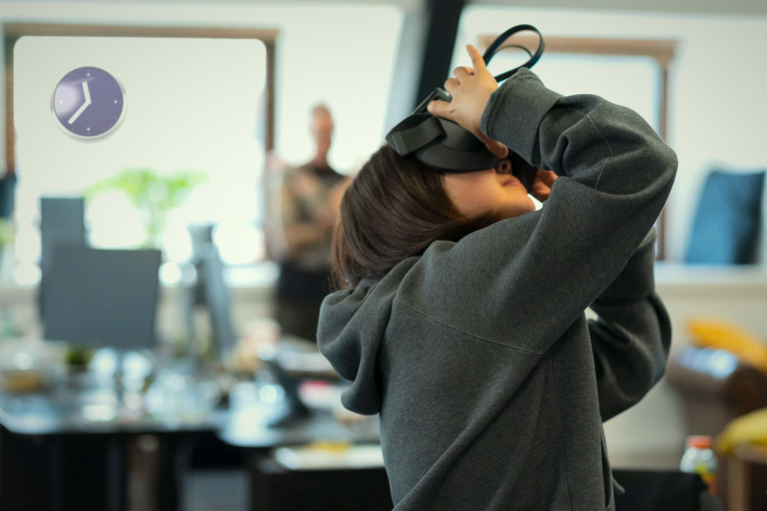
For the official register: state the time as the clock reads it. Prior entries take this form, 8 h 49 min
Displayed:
11 h 37 min
